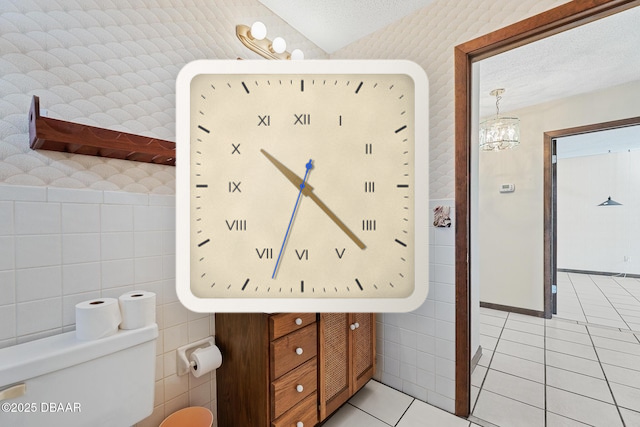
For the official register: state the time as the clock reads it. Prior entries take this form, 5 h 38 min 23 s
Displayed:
10 h 22 min 33 s
